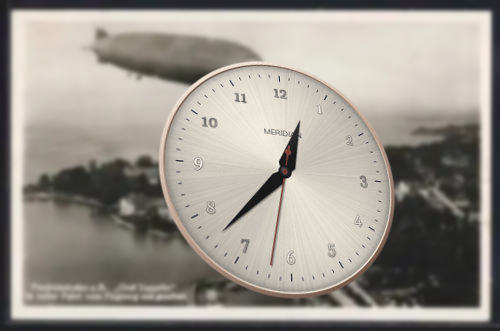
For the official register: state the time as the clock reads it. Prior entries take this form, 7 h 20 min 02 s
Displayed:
12 h 37 min 32 s
